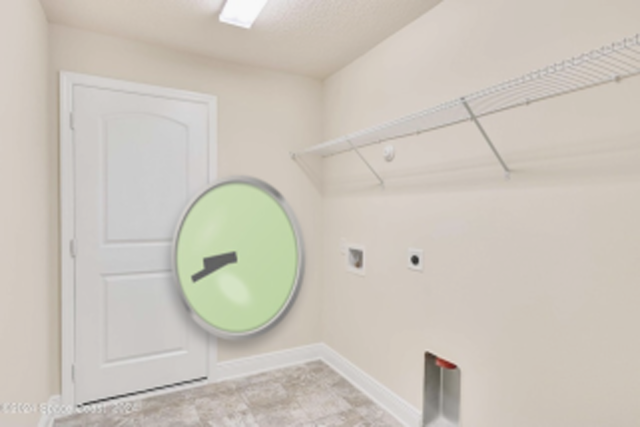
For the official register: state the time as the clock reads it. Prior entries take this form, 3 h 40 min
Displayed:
8 h 41 min
